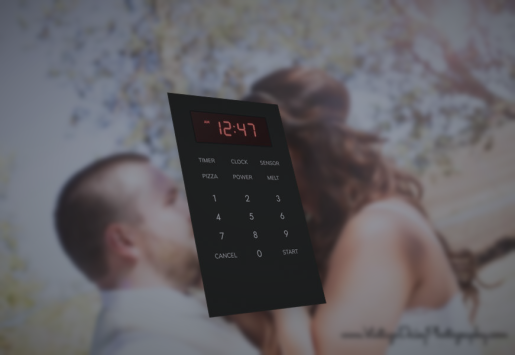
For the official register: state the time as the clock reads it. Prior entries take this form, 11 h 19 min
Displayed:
12 h 47 min
